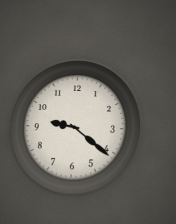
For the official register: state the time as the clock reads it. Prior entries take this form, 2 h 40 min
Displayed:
9 h 21 min
